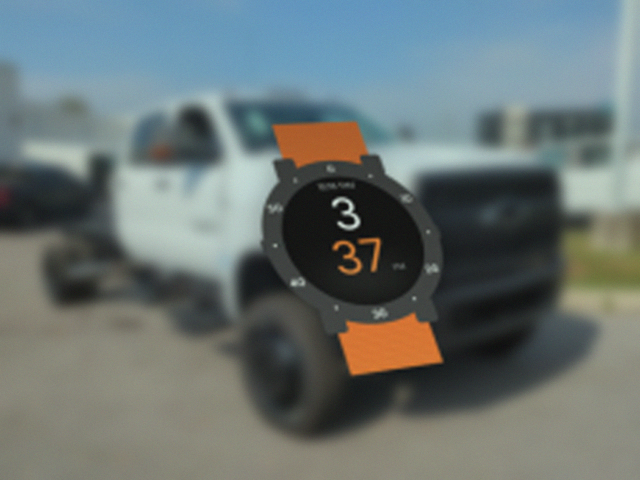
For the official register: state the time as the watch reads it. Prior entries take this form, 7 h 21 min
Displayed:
3 h 37 min
